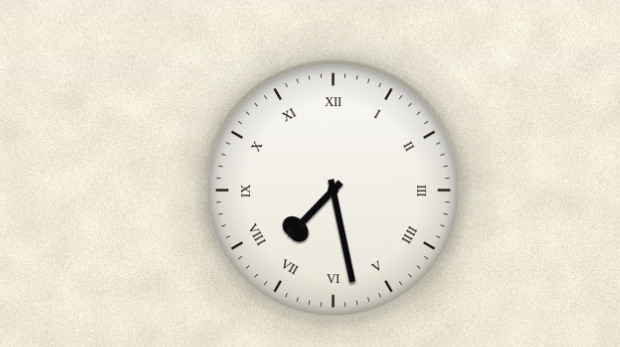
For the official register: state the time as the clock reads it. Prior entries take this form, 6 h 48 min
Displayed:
7 h 28 min
